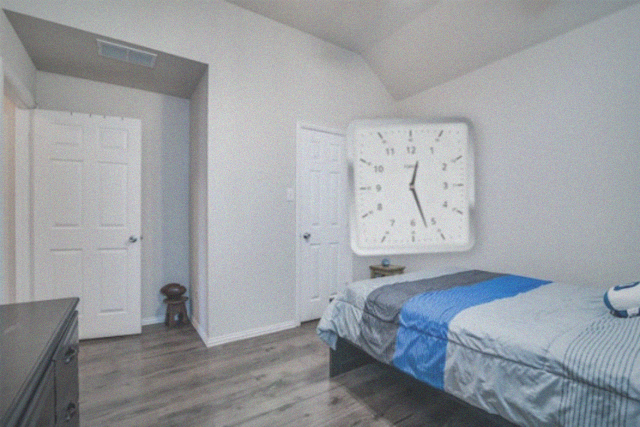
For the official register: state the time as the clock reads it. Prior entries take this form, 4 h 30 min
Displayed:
12 h 27 min
